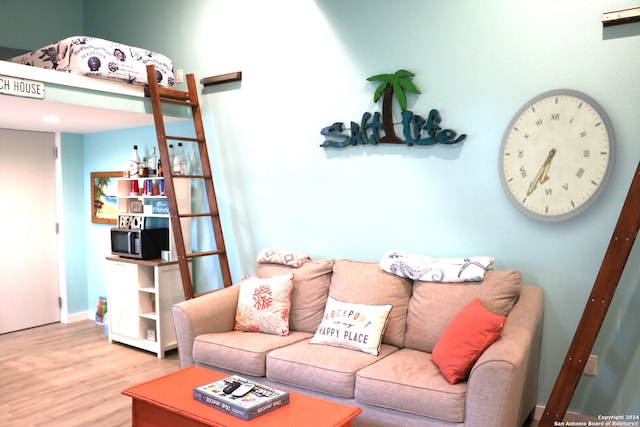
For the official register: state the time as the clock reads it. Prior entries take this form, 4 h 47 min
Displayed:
6 h 35 min
